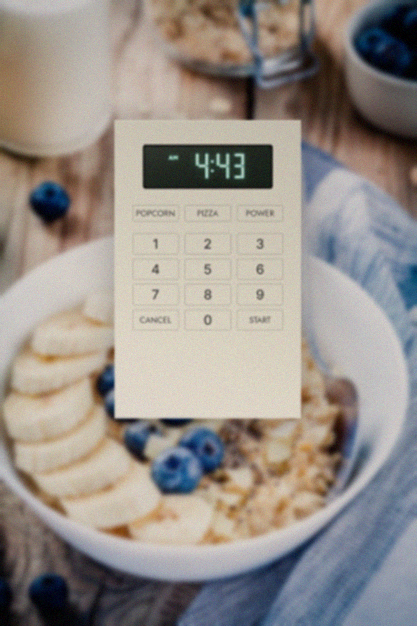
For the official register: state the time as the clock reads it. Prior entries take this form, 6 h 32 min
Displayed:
4 h 43 min
